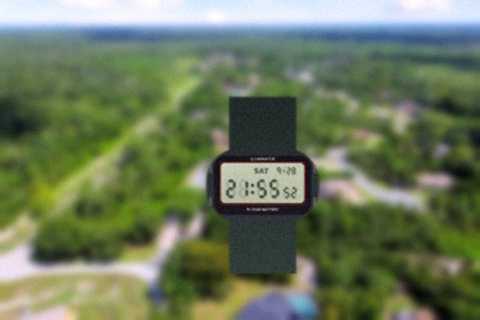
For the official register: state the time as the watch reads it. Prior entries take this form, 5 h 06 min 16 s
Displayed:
21 h 55 min 52 s
